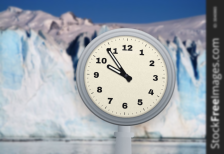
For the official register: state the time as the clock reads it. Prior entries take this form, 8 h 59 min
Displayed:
9 h 54 min
